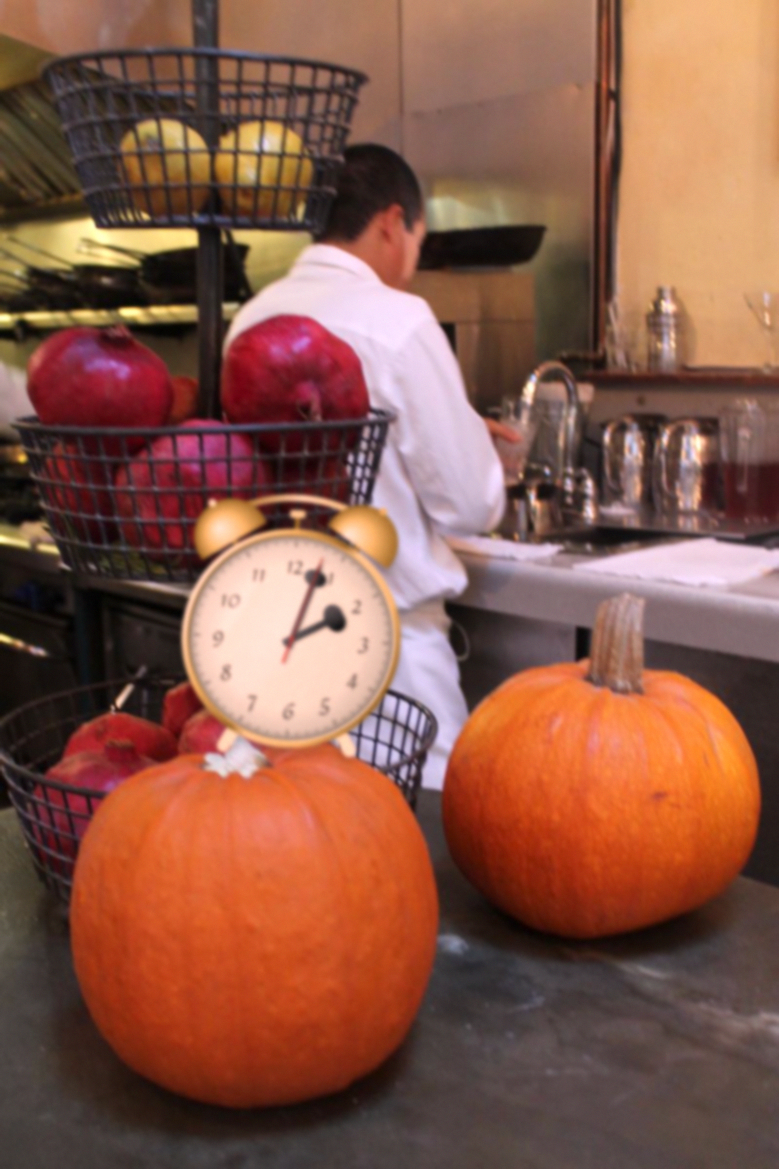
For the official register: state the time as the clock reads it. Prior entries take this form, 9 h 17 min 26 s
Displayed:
2 h 03 min 03 s
